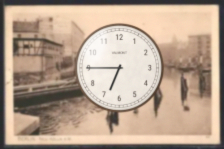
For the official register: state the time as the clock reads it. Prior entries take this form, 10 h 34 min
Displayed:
6 h 45 min
